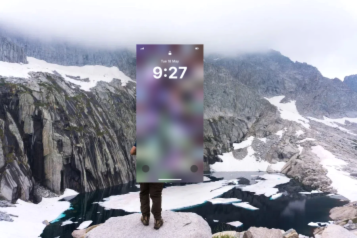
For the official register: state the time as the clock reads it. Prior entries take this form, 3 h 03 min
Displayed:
9 h 27 min
